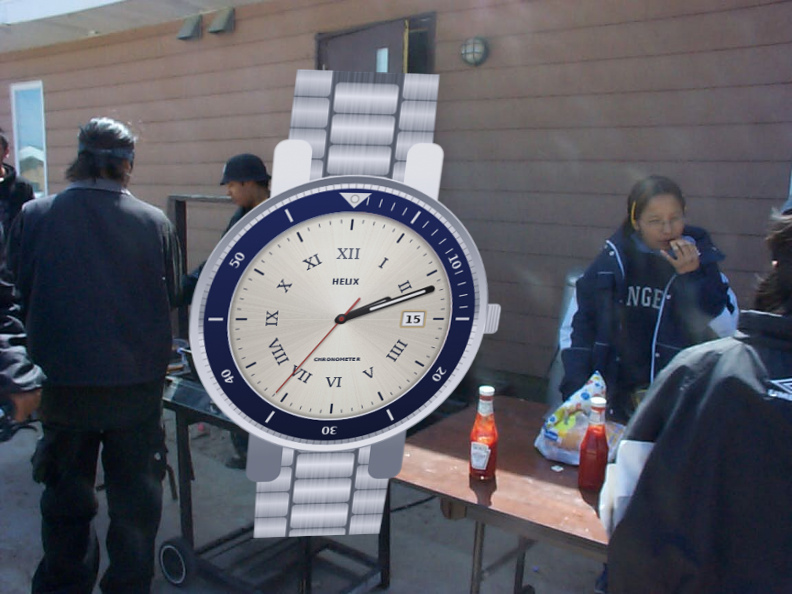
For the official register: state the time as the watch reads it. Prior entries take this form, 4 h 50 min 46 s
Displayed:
2 h 11 min 36 s
